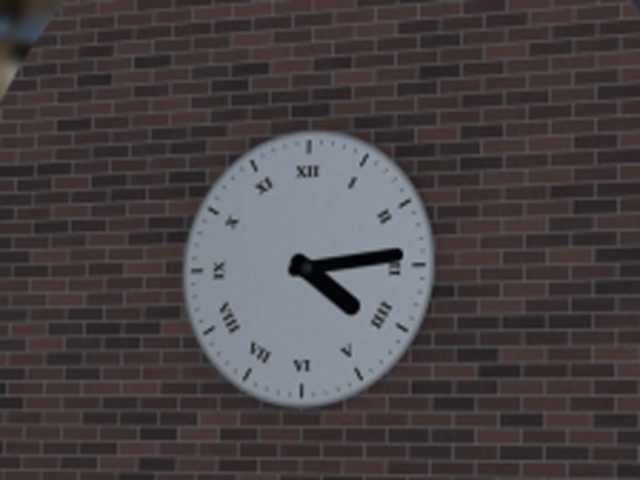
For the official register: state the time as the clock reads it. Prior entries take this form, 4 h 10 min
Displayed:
4 h 14 min
